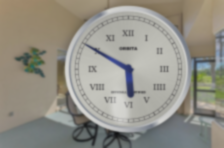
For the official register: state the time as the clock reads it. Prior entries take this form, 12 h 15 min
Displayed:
5 h 50 min
